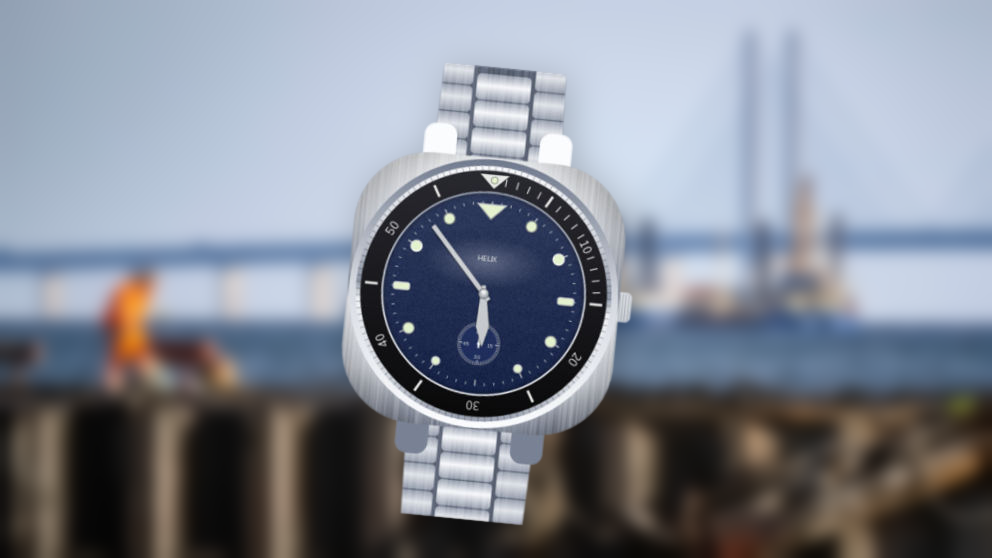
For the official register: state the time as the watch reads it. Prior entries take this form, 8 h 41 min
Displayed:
5 h 53 min
